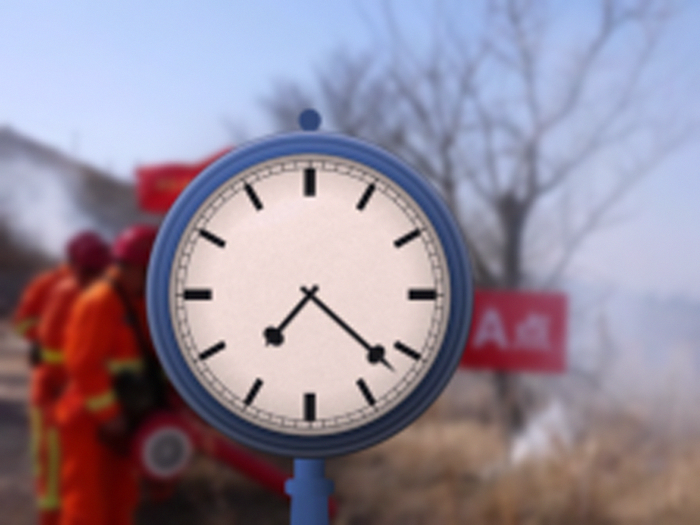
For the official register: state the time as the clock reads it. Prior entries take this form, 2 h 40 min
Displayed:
7 h 22 min
